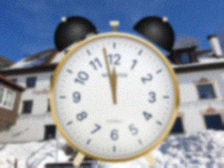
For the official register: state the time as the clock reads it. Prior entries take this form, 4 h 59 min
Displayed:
11 h 58 min
